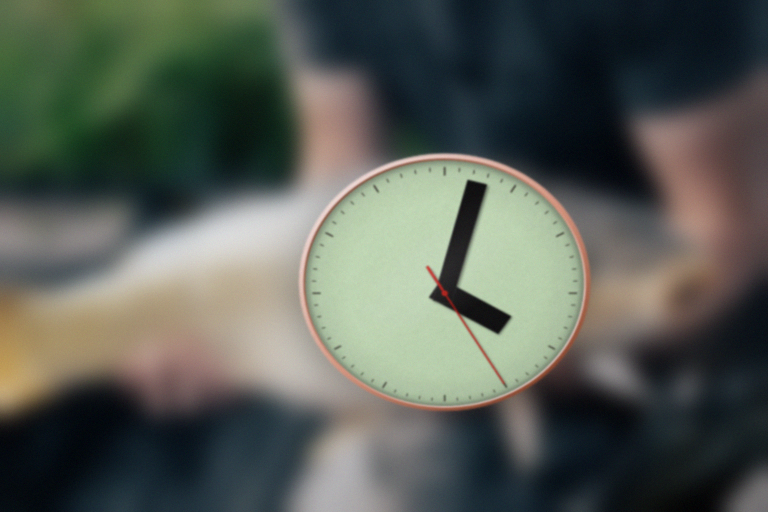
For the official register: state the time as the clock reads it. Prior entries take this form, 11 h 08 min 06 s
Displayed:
4 h 02 min 25 s
